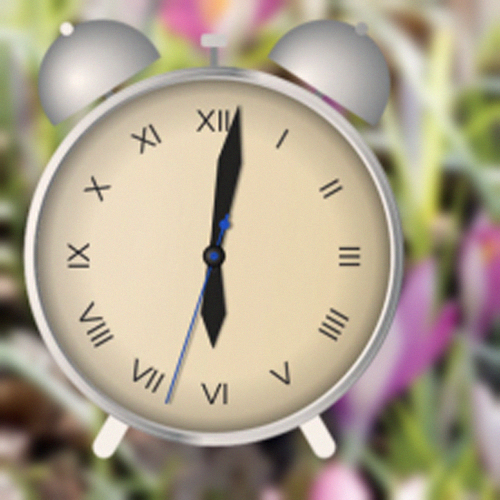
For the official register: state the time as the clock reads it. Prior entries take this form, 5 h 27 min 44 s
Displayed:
6 h 01 min 33 s
